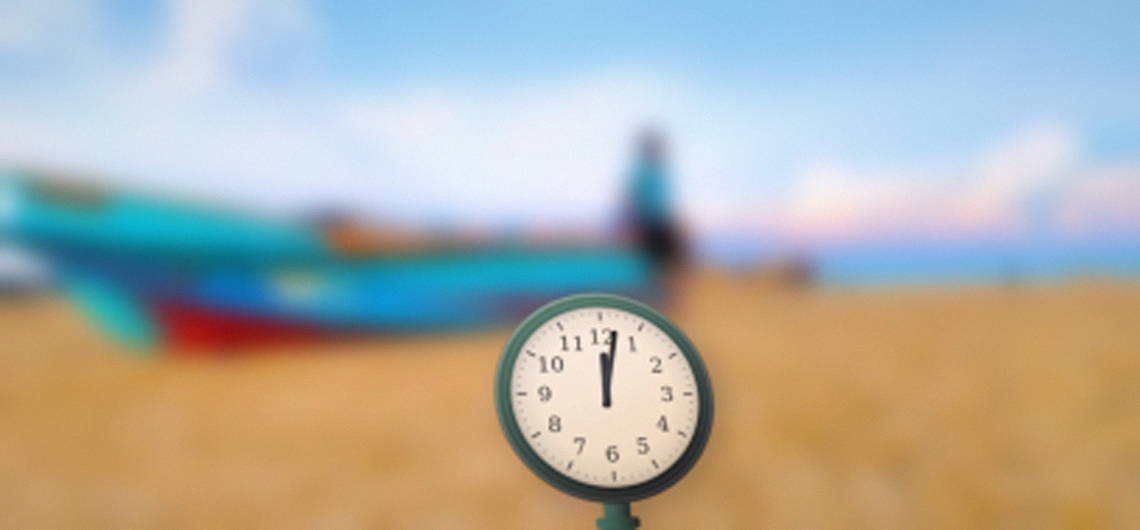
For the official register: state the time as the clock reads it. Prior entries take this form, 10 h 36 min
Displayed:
12 h 02 min
